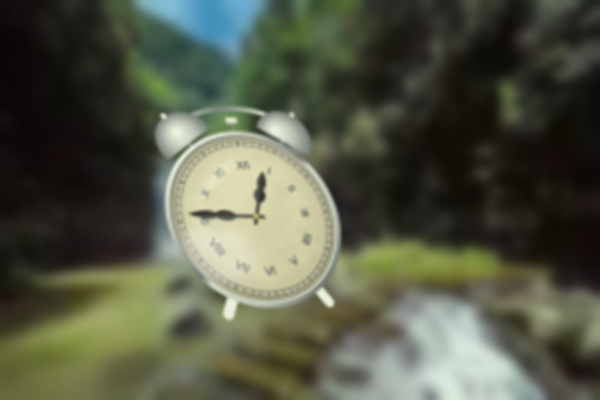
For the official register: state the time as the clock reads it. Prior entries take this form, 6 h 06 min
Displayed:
12 h 46 min
